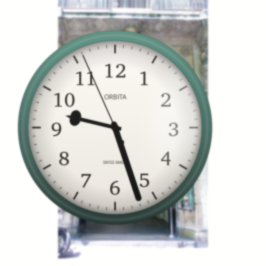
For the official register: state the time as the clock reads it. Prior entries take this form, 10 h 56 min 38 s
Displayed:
9 h 26 min 56 s
